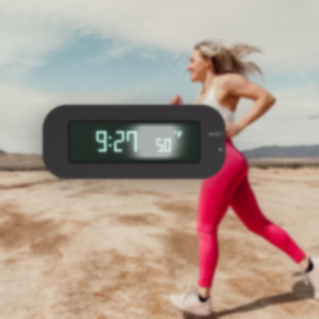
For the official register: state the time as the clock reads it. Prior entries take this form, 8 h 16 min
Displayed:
9 h 27 min
